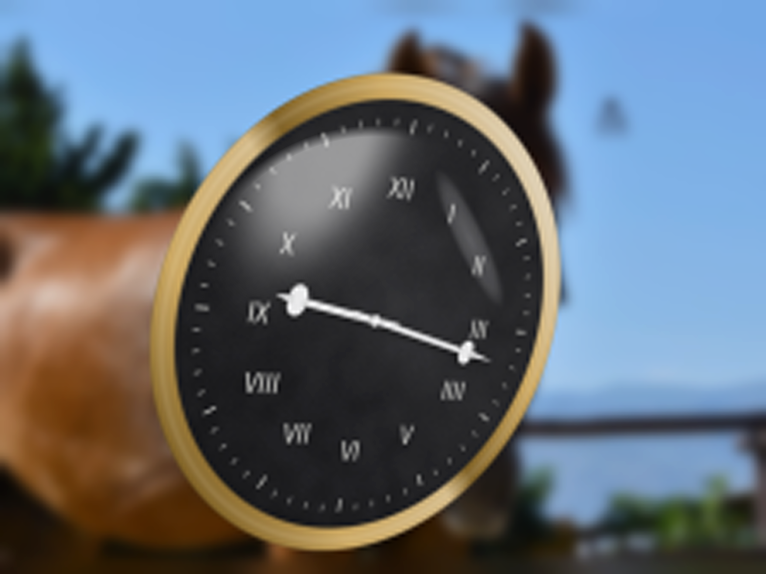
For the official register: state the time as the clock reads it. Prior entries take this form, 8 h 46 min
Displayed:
9 h 17 min
